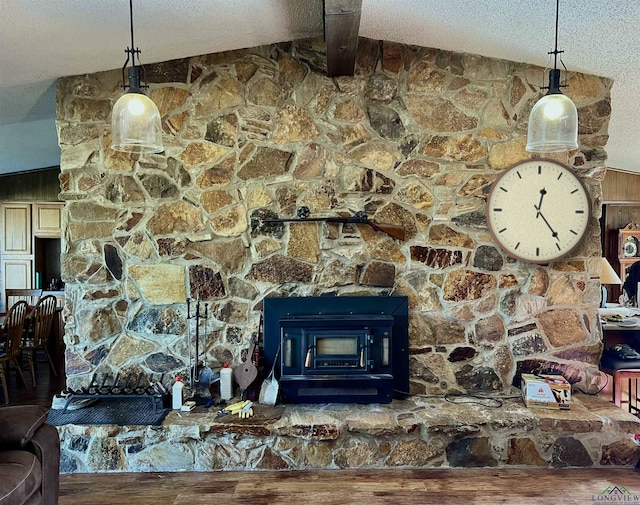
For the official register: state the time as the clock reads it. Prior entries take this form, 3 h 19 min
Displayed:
12 h 24 min
